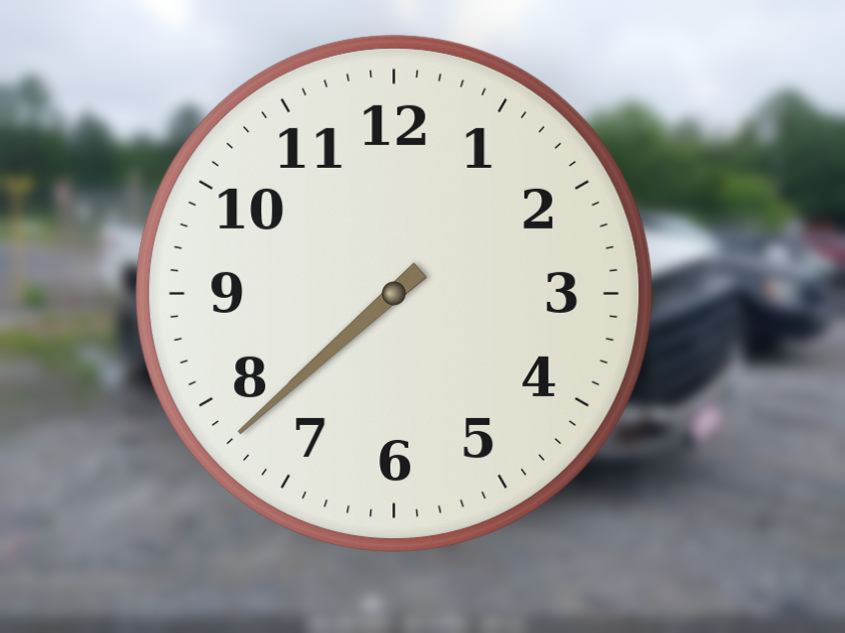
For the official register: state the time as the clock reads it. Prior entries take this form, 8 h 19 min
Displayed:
7 h 38 min
